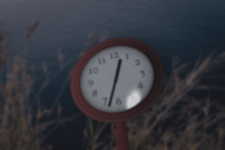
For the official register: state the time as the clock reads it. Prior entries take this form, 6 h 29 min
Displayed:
12 h 33 min
